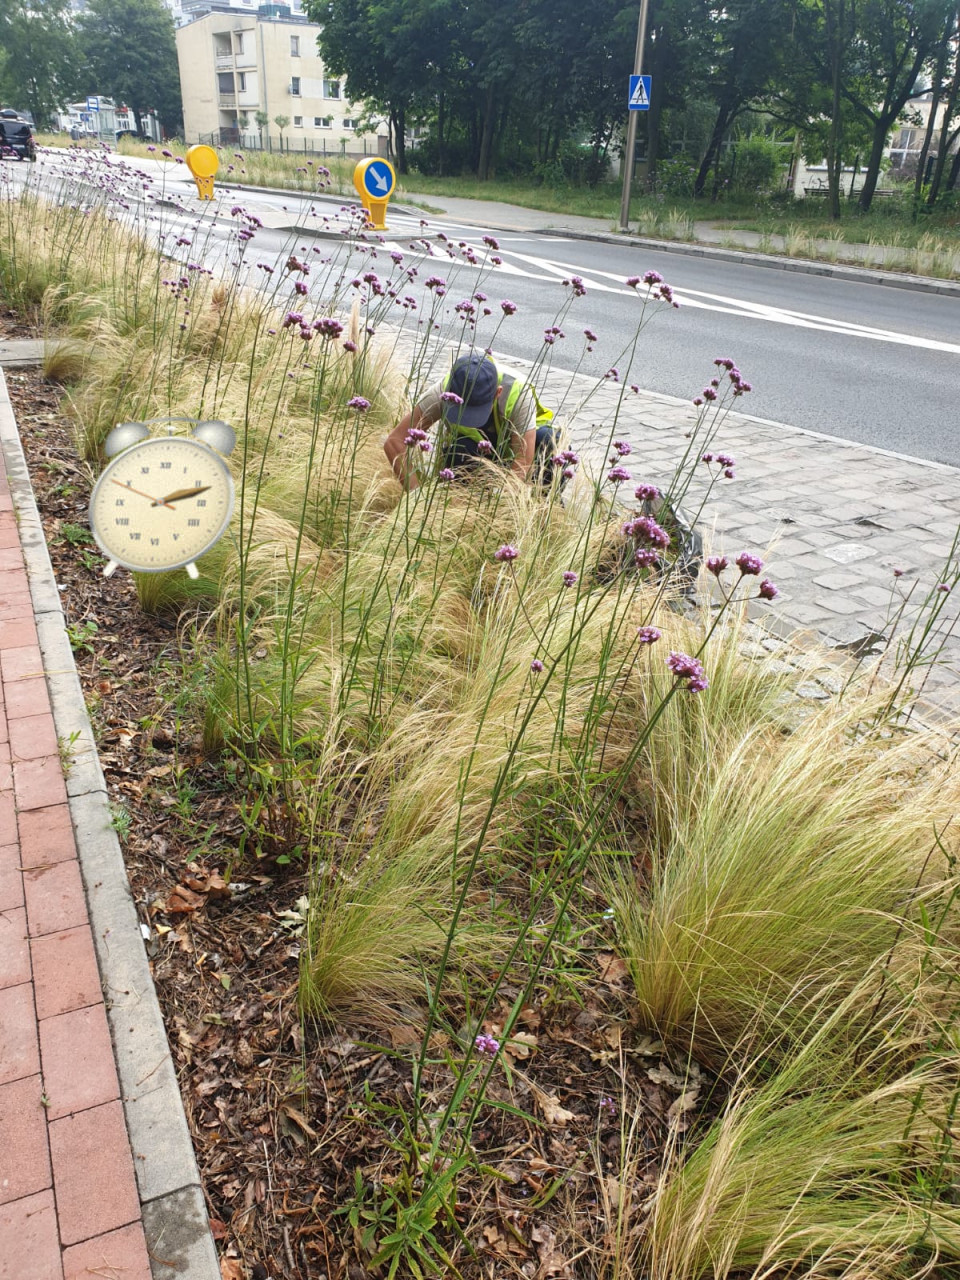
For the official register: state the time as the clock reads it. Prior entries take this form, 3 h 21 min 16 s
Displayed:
2 h 11 min 49 s
